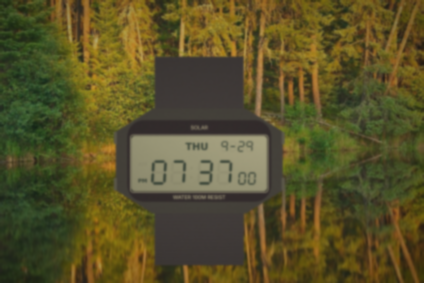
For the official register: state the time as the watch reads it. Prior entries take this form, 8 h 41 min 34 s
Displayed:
7 h 37 min 00 s
